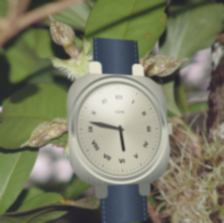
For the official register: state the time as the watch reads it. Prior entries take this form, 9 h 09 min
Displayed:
5 h 47 min
